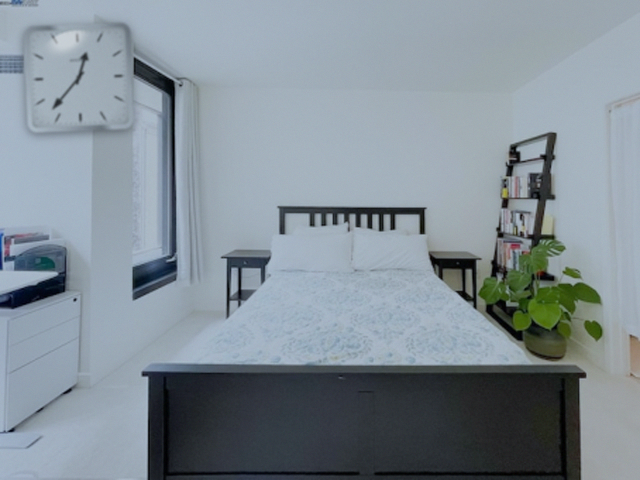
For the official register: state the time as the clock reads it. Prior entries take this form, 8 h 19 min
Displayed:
12 h 37 min
